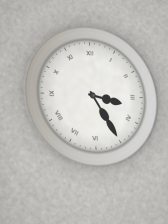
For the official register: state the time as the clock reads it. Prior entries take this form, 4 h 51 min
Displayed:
3 h 25 min
